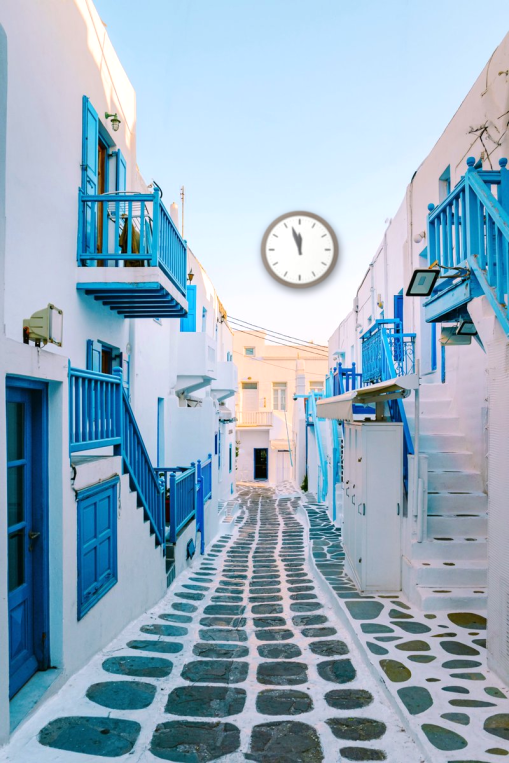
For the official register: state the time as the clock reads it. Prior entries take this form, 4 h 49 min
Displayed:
11 h 57 min
